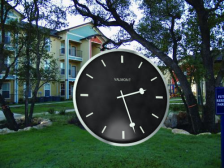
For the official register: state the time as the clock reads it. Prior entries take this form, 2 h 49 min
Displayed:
2 h 27 min
